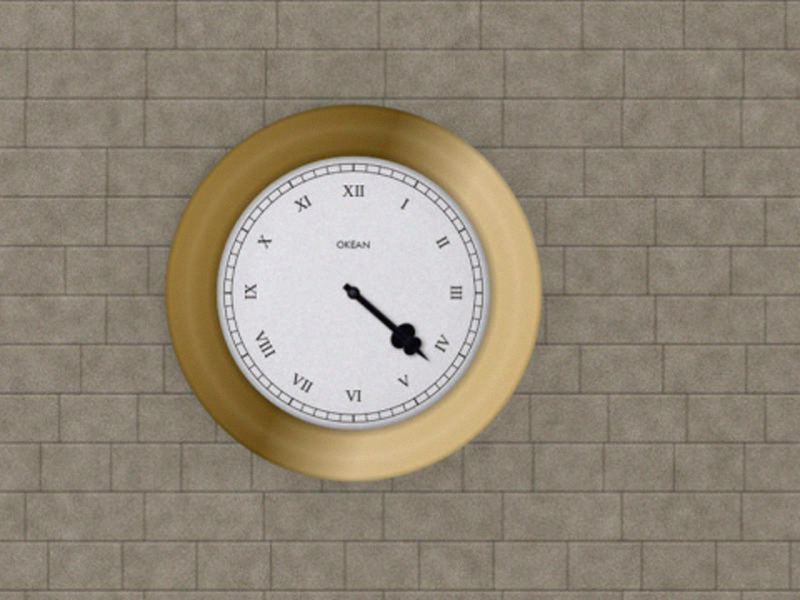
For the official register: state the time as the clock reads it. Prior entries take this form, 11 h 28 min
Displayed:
4 h 22 min
